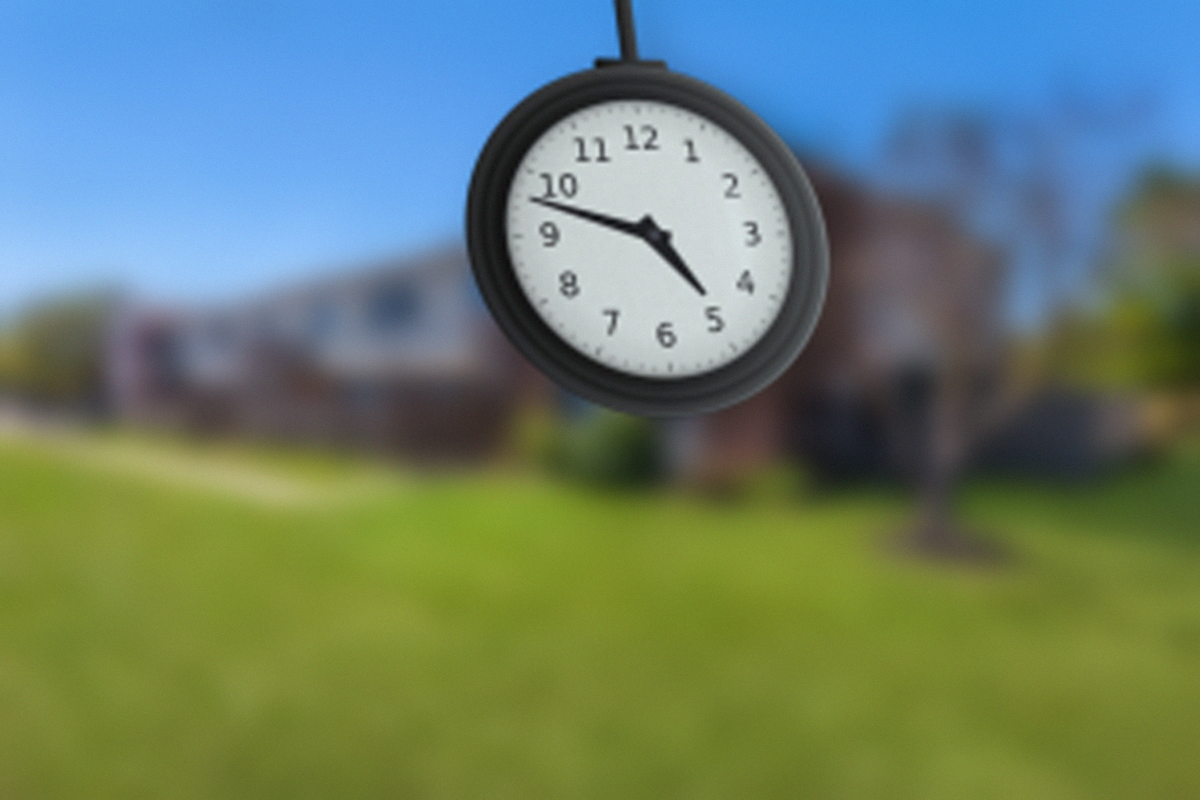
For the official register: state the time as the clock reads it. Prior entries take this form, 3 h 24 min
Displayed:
4 h 48 min
